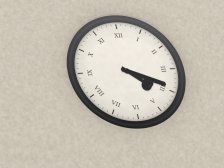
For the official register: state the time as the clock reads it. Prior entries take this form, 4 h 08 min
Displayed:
4 h 19 min
